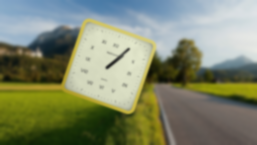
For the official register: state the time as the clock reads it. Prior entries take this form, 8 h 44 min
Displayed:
1 h 05 min
